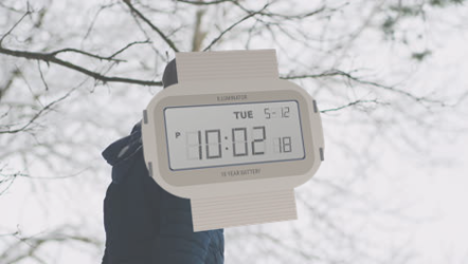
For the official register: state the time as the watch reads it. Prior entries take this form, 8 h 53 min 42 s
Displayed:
10 h 02 min 18 s
